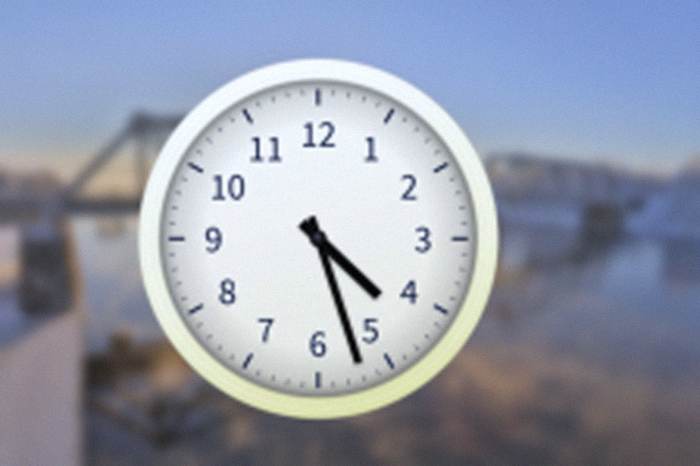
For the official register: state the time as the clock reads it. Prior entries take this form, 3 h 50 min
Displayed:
4 h 27 min
